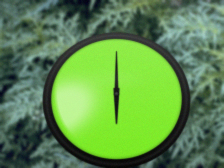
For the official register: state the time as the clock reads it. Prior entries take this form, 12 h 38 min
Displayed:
6 h 00 min
